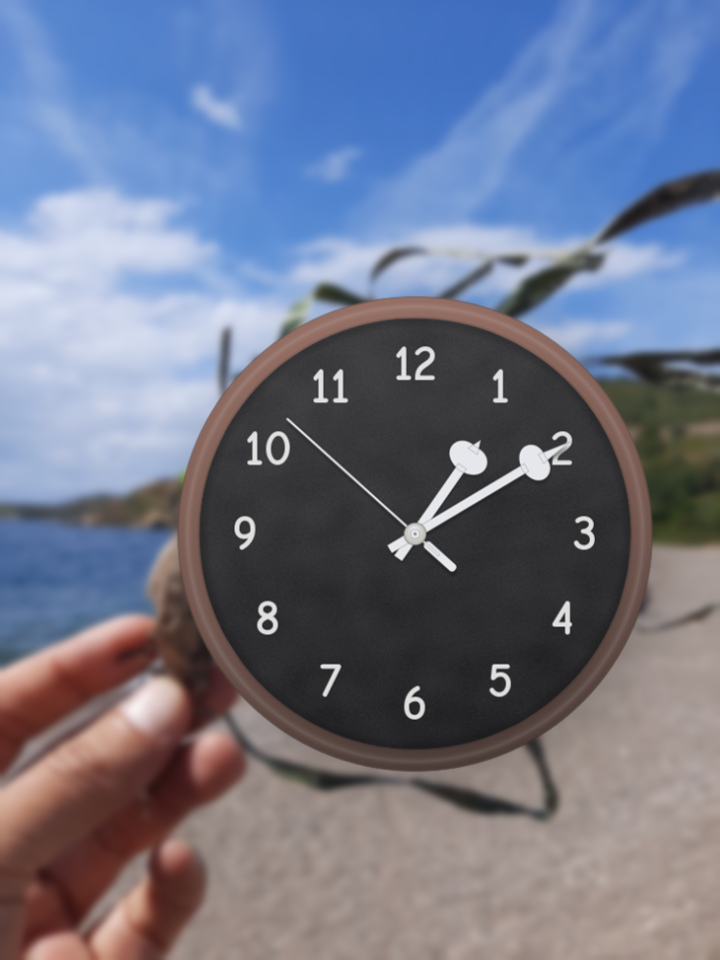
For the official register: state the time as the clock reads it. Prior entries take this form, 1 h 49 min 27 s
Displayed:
1 h 09 min 52 s
